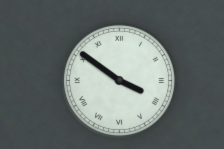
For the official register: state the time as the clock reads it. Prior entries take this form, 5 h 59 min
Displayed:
3 h 51 min
